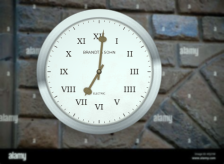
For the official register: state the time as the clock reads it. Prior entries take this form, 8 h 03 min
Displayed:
7 h 01 min
